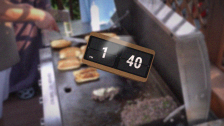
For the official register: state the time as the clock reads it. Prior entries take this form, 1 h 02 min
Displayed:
1 h 40 min
